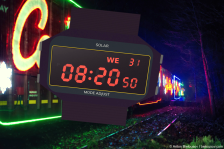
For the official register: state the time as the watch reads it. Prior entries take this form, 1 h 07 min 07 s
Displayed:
8 h 20 min 50 s
